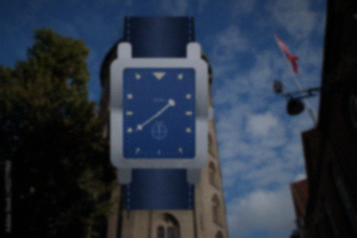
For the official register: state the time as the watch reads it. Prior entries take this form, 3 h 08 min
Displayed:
1 h 39 min
